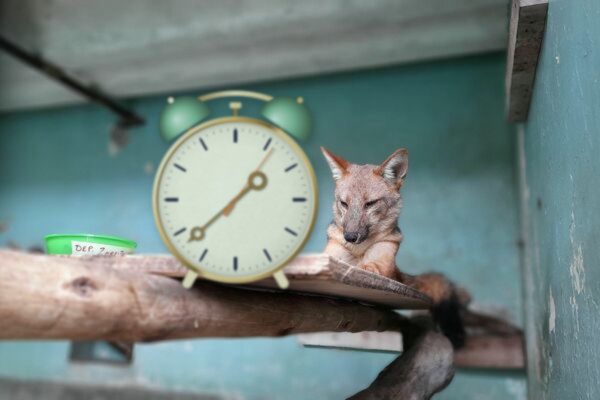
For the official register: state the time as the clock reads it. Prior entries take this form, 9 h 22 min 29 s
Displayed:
1 h 38 min 06 s
